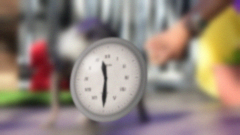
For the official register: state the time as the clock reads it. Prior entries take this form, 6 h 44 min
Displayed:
11 h 30 min
